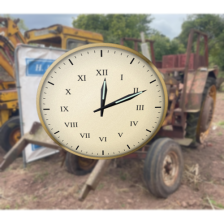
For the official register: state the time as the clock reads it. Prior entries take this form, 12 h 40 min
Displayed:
12 h 11 min
